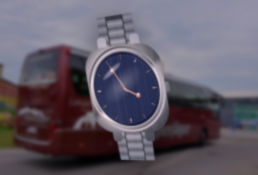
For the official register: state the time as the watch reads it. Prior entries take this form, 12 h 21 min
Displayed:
3 h 55 min
